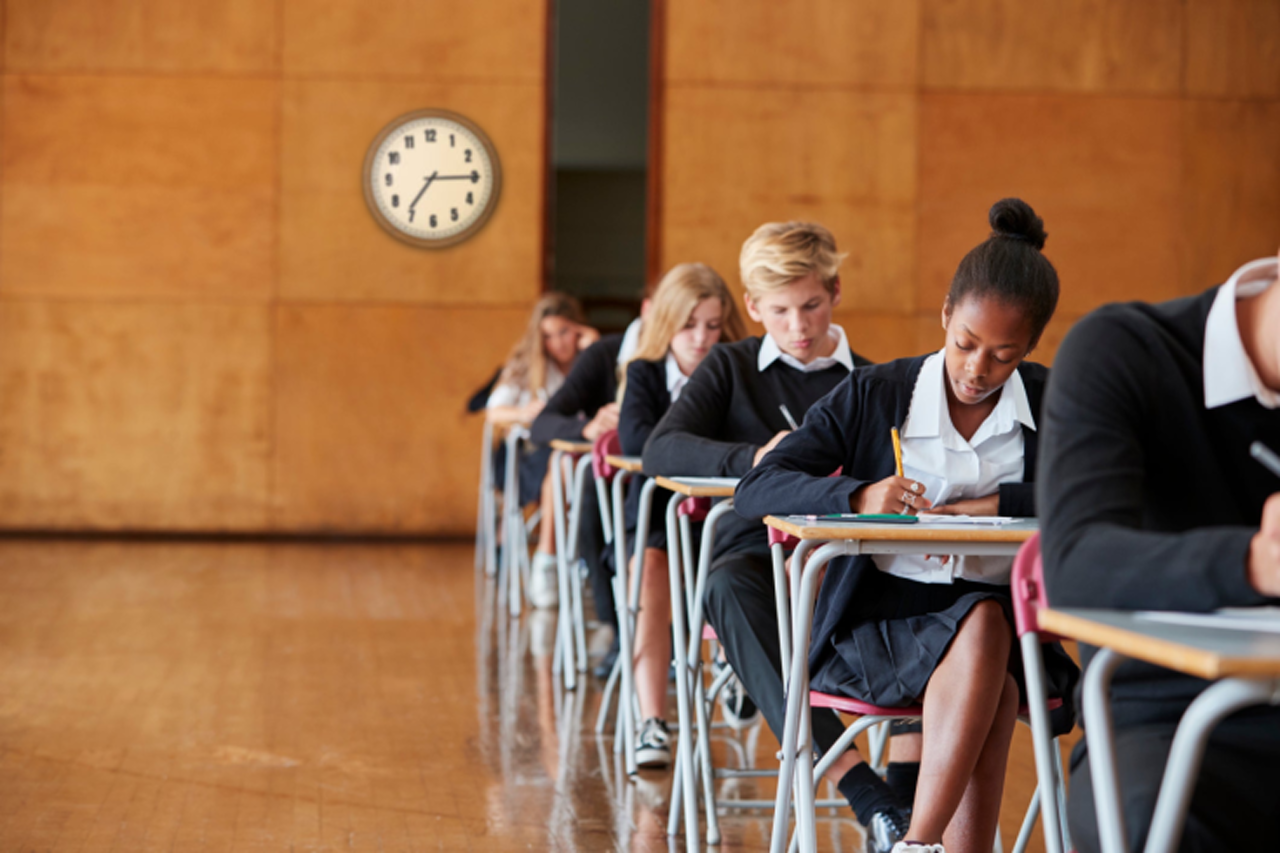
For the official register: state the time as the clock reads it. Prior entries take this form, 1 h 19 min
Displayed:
7 h 15 min
